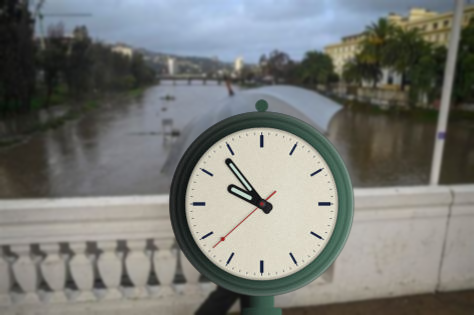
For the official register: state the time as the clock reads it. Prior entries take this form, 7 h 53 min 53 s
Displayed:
9 h 53 min 38 s
